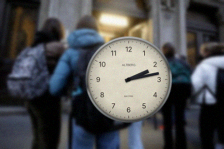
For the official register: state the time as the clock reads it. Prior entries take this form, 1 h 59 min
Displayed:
2 h 13 min
